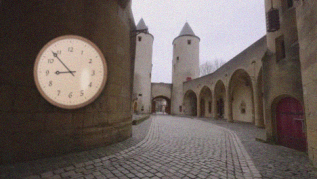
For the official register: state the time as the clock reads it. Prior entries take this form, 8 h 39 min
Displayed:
8 h 53 min
